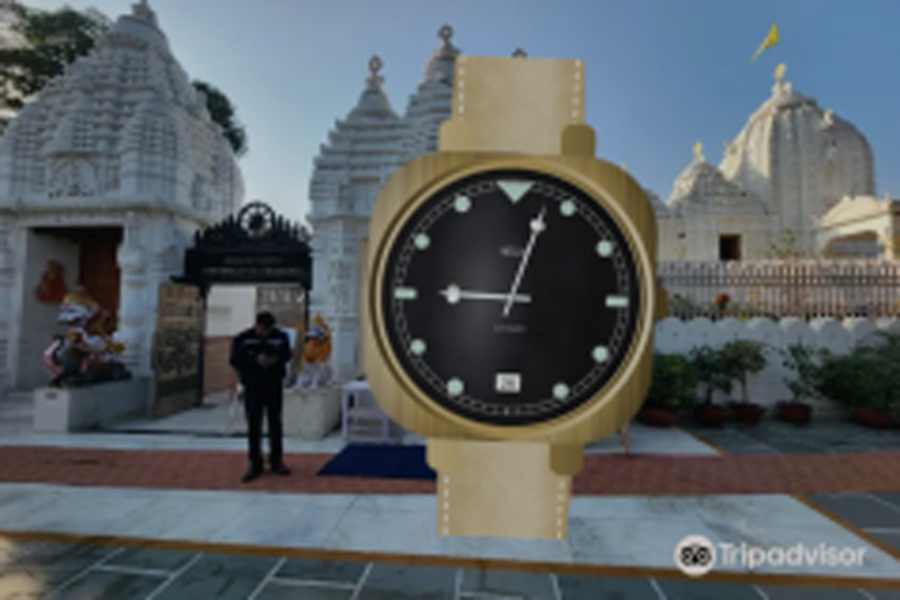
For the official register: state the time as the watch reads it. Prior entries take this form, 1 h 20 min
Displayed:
9 h 03 min
